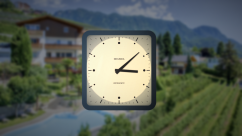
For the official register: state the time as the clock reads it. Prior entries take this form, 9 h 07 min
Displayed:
3 h 08 min
